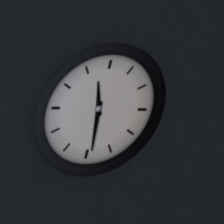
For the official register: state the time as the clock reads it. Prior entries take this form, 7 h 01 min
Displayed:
11 h 29 min
